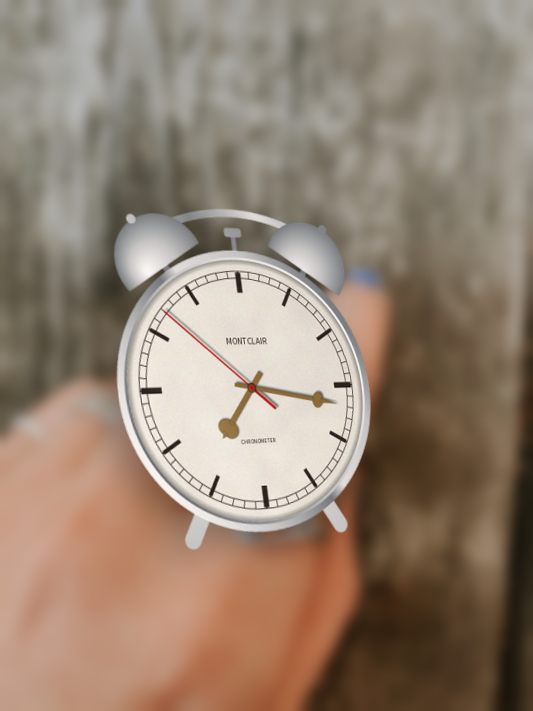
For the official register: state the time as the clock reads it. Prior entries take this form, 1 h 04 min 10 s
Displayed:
7 h 16 min 52 s
